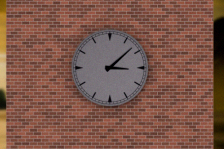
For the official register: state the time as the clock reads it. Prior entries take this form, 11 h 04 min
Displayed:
3 h 08 min
